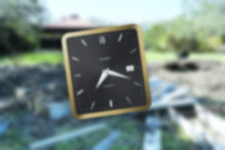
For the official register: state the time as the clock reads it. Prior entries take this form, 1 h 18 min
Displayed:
7 h 19 min
